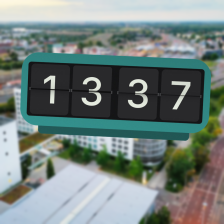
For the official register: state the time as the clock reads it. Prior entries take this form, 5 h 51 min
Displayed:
13 h 37 min
